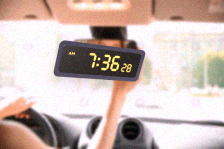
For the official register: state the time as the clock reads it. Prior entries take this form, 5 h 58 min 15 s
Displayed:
7 h 36 min 28 s
